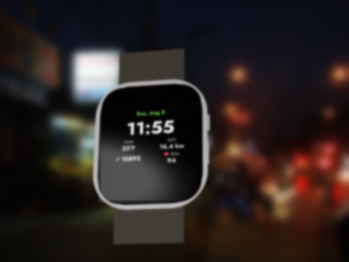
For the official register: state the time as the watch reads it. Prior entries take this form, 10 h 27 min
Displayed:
11 h 55 min
